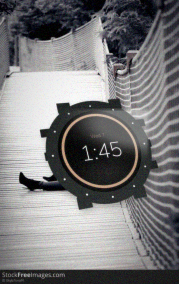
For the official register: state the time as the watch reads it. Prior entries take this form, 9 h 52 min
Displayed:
1 h 45 min
